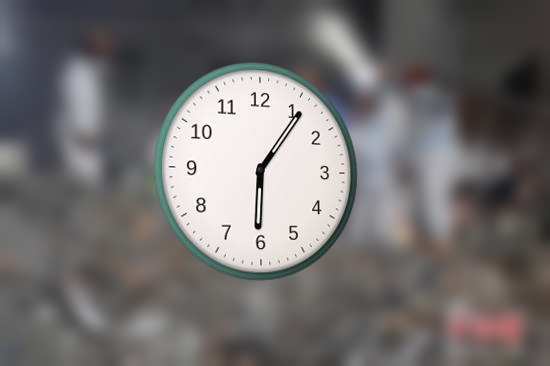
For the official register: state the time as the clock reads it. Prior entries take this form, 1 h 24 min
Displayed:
6 h 06 min
